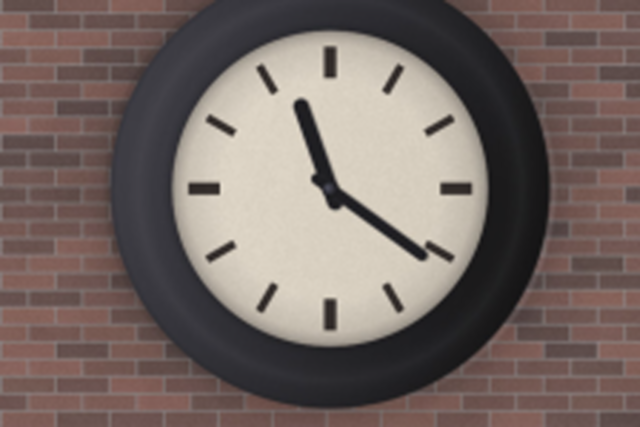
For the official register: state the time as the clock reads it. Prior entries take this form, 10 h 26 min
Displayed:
11 h 21 min
